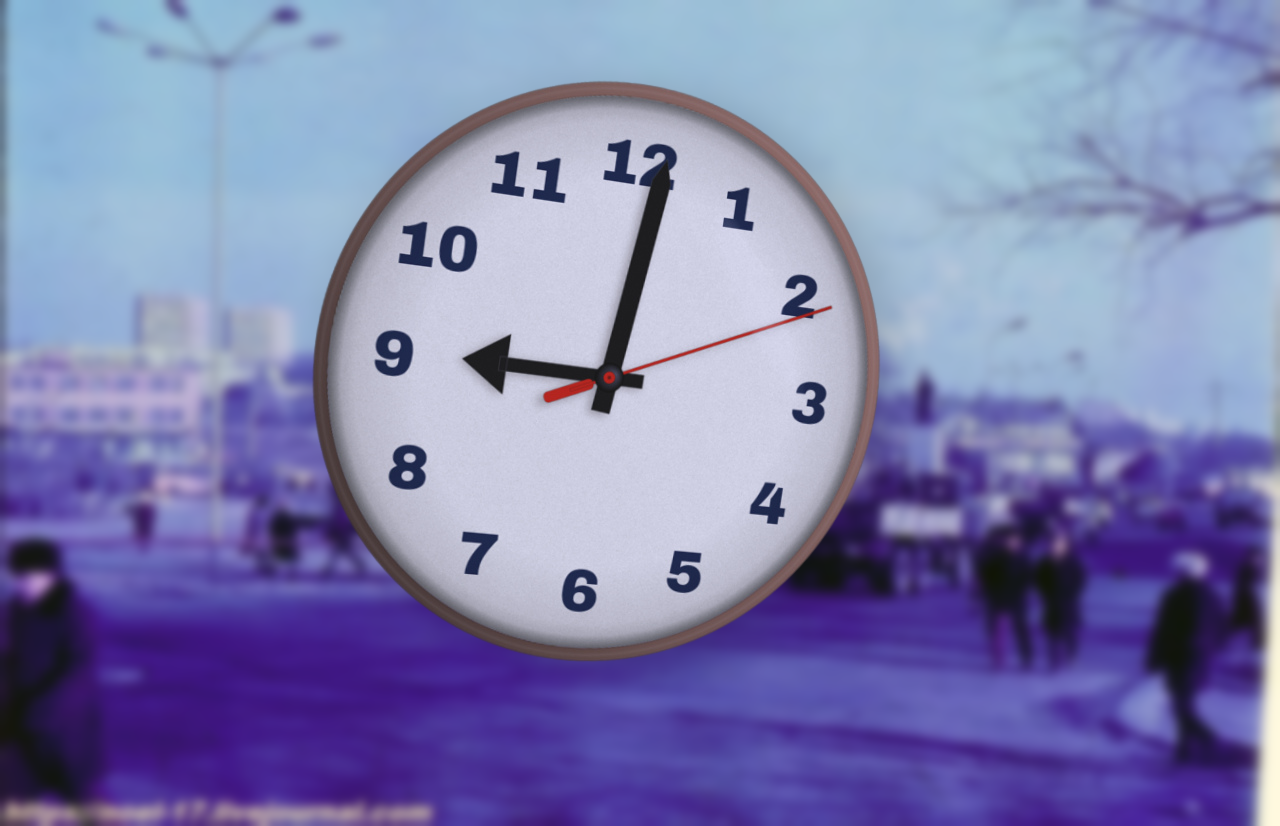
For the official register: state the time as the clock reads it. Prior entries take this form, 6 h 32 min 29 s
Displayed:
9 h 01 min 11 s
